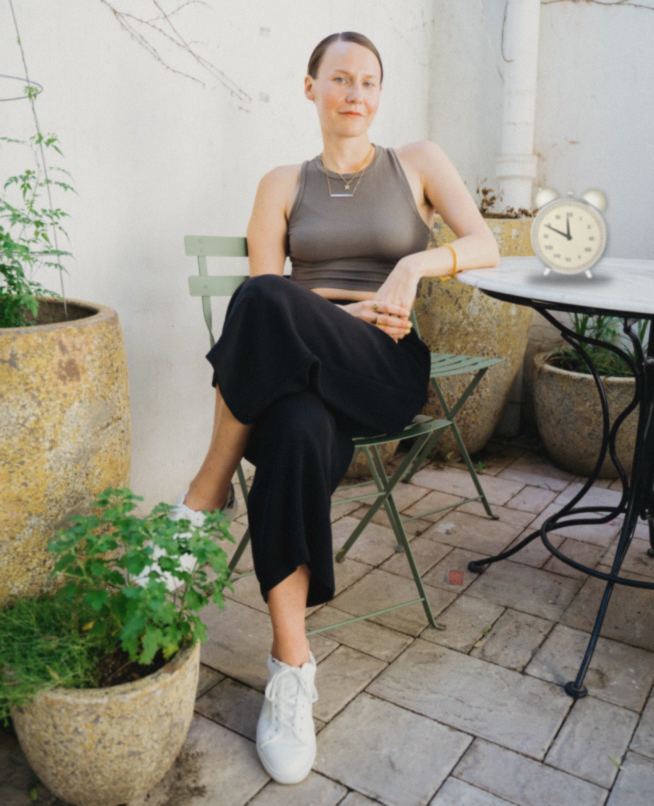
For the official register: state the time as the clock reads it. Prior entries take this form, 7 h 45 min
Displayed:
11 h 49 min
